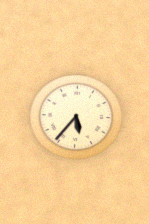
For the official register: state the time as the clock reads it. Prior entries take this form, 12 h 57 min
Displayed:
5 h 36 min
